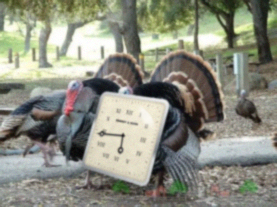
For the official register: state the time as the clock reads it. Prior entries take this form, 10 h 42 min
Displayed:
5 h 44 min
